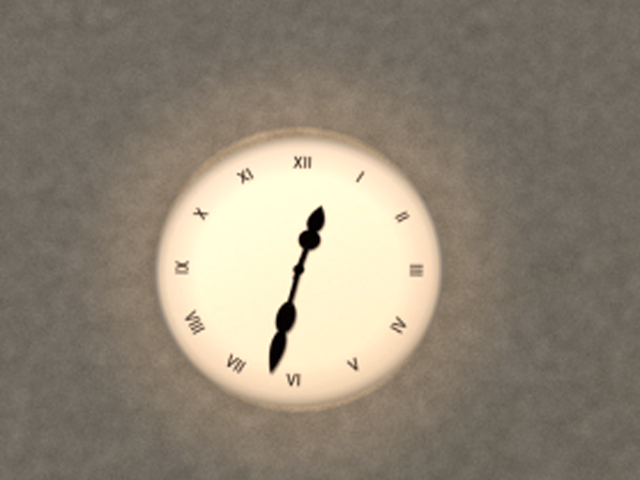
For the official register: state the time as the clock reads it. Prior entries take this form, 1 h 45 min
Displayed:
12 h 32 min
